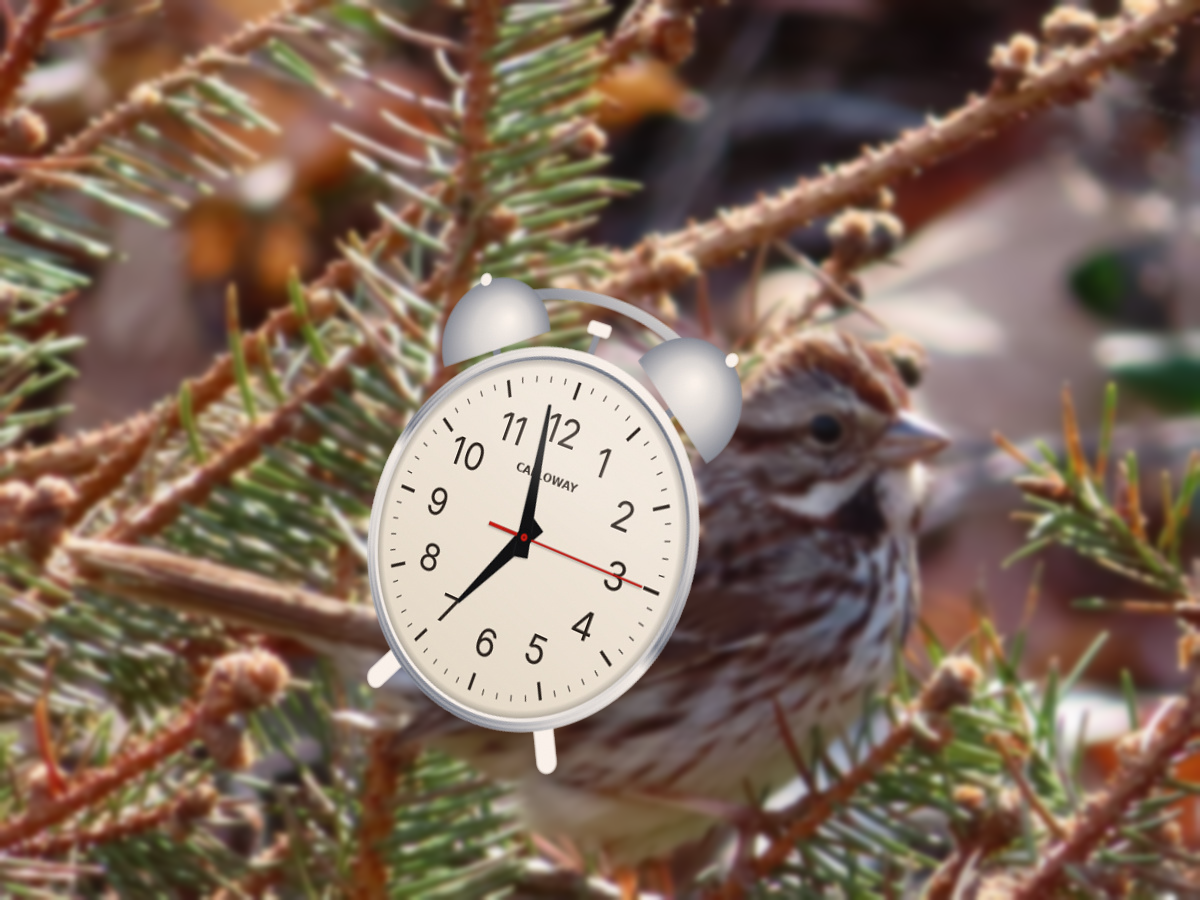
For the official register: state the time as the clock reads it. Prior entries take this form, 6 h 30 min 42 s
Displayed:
6 h 58 min 15 s
